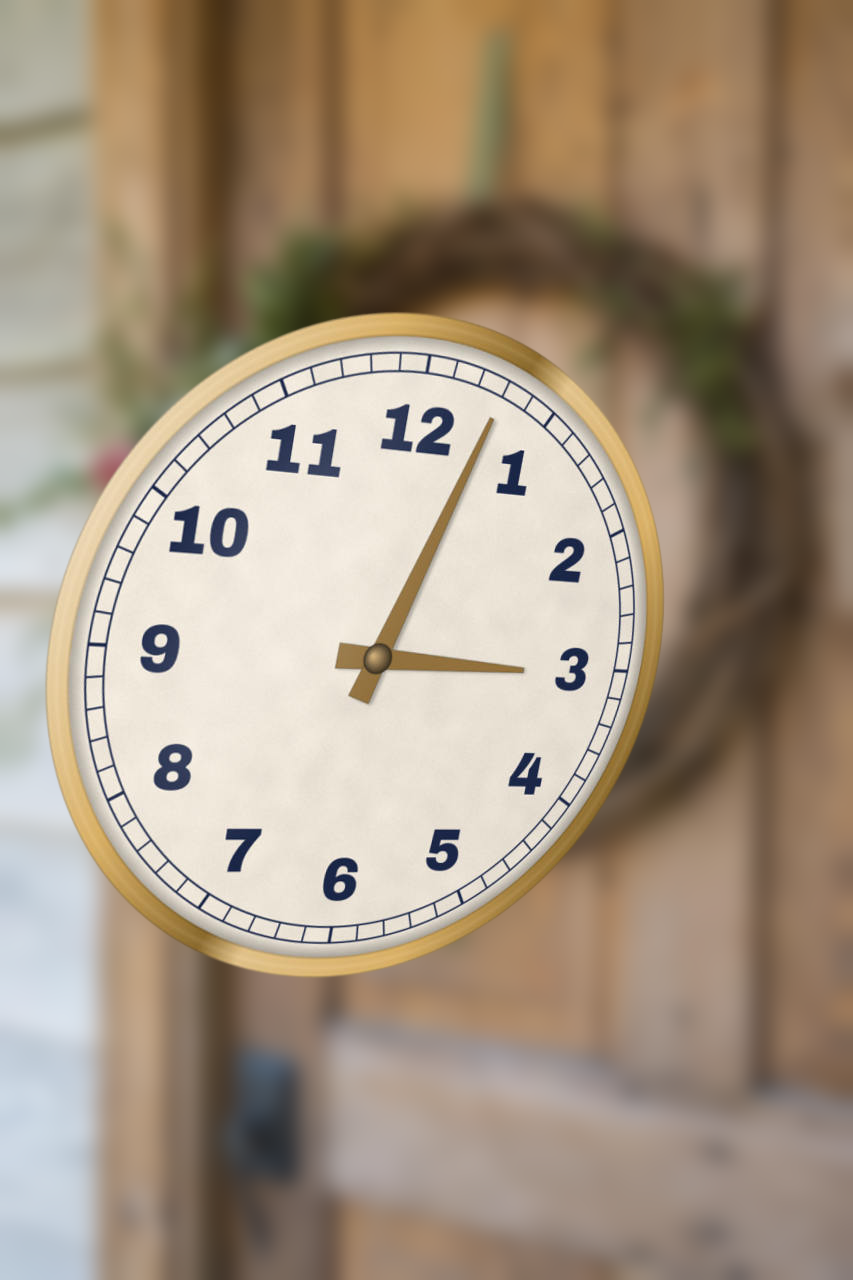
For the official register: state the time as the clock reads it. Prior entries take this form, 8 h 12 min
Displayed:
3 h 03 min
